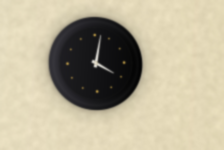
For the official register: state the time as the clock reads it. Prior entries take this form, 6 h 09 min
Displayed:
4 h 02 min
